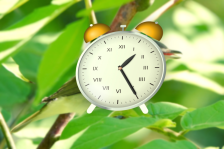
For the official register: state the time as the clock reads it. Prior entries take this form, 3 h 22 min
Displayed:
1 h 25 min
